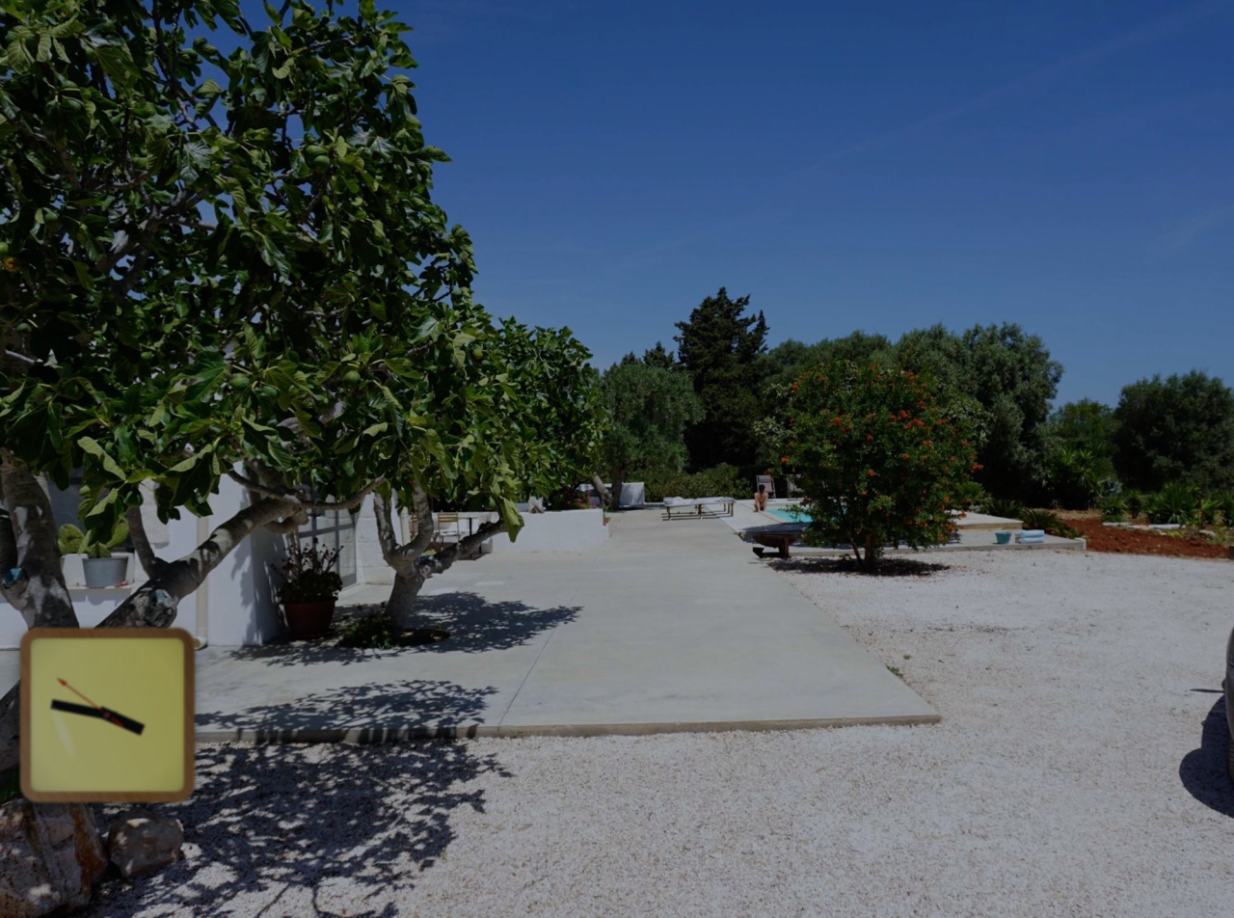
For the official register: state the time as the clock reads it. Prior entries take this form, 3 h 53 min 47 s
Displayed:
3 h 46 min 51 s
